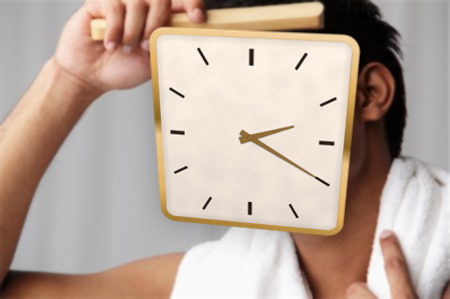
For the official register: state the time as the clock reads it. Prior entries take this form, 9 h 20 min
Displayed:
2 h 20 min
